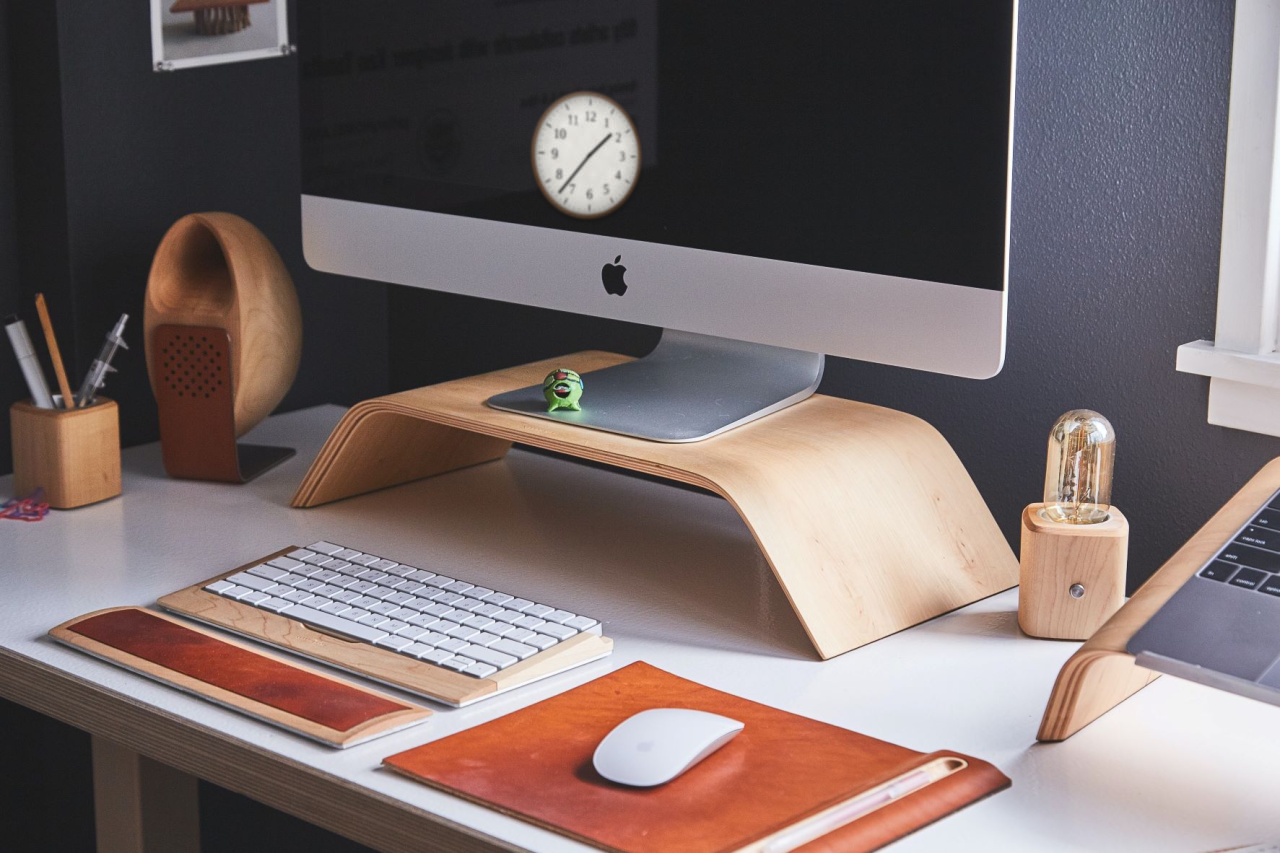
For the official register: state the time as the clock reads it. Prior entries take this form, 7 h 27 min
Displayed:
1 h 37 min
